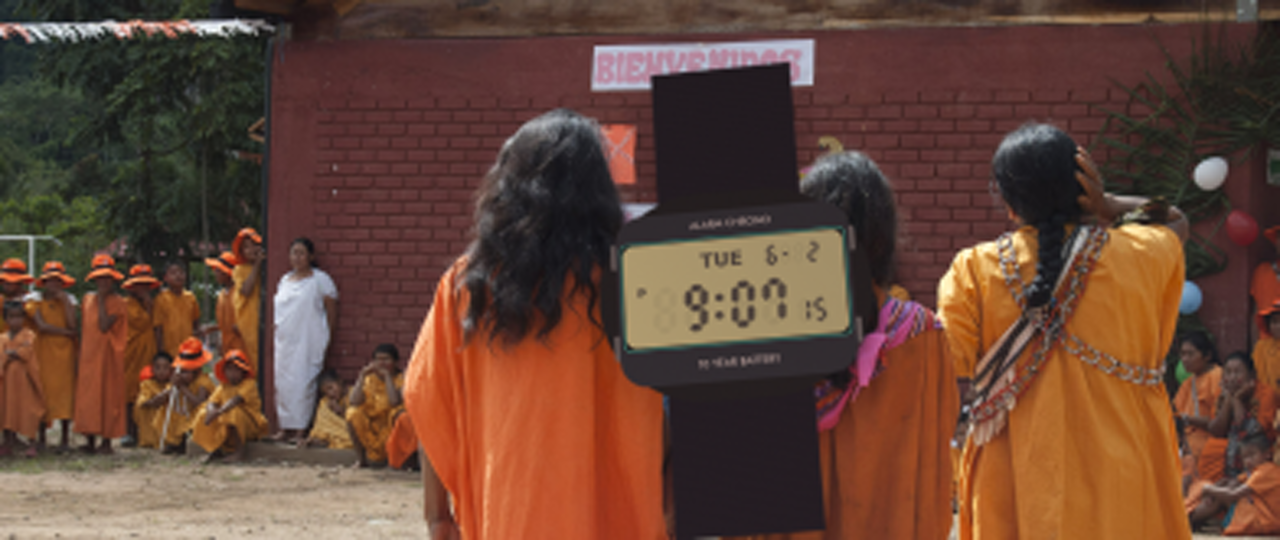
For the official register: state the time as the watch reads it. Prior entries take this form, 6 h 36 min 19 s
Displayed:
9 h 07 min 15 s
